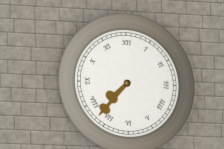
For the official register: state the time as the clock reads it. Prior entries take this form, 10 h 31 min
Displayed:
7 h 37 min
